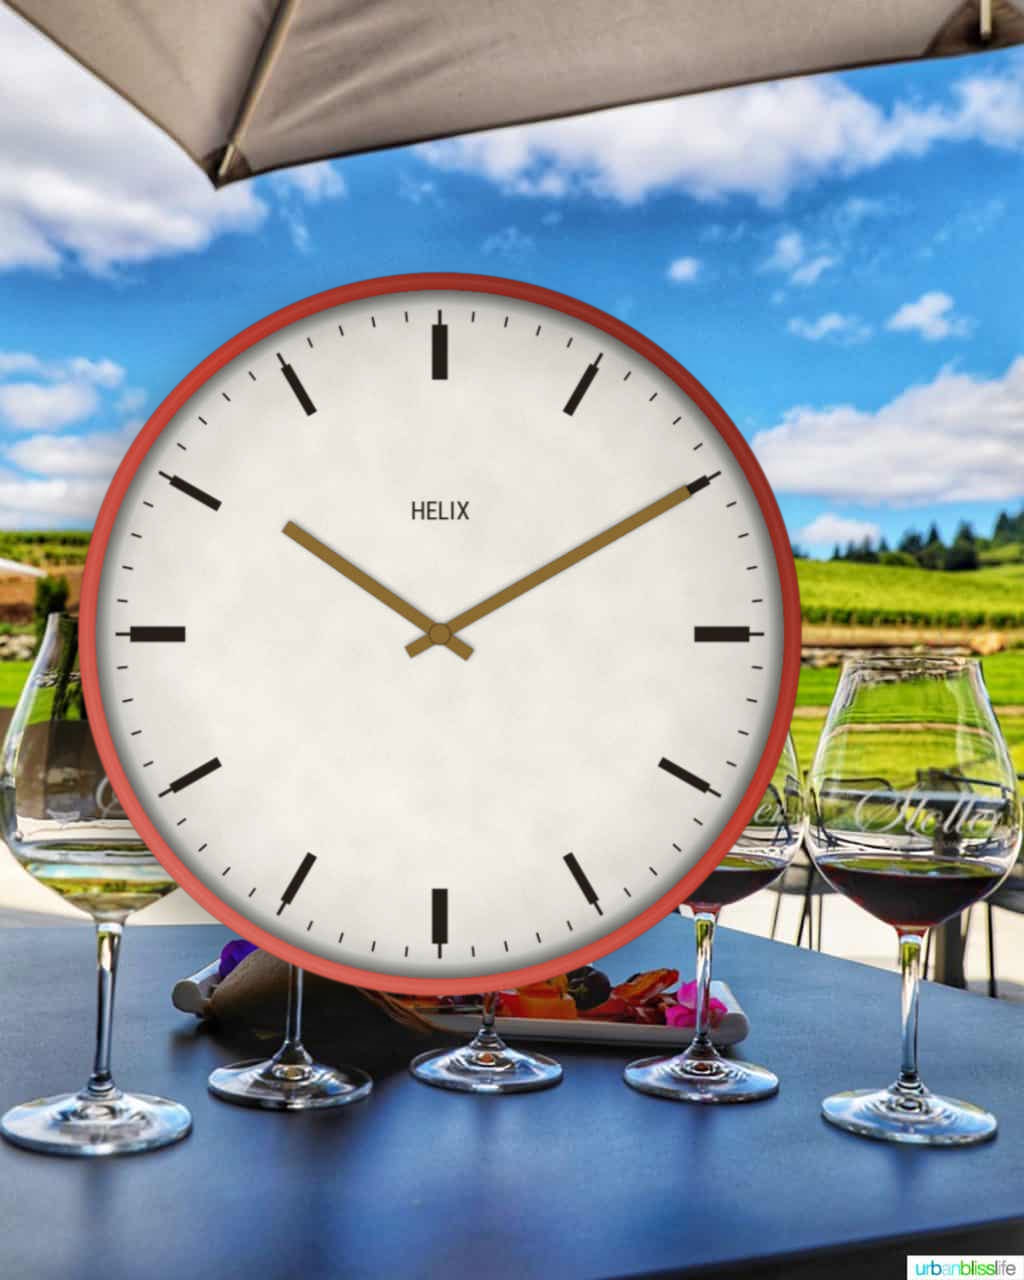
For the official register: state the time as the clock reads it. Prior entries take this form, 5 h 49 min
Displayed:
10 h 10 min
